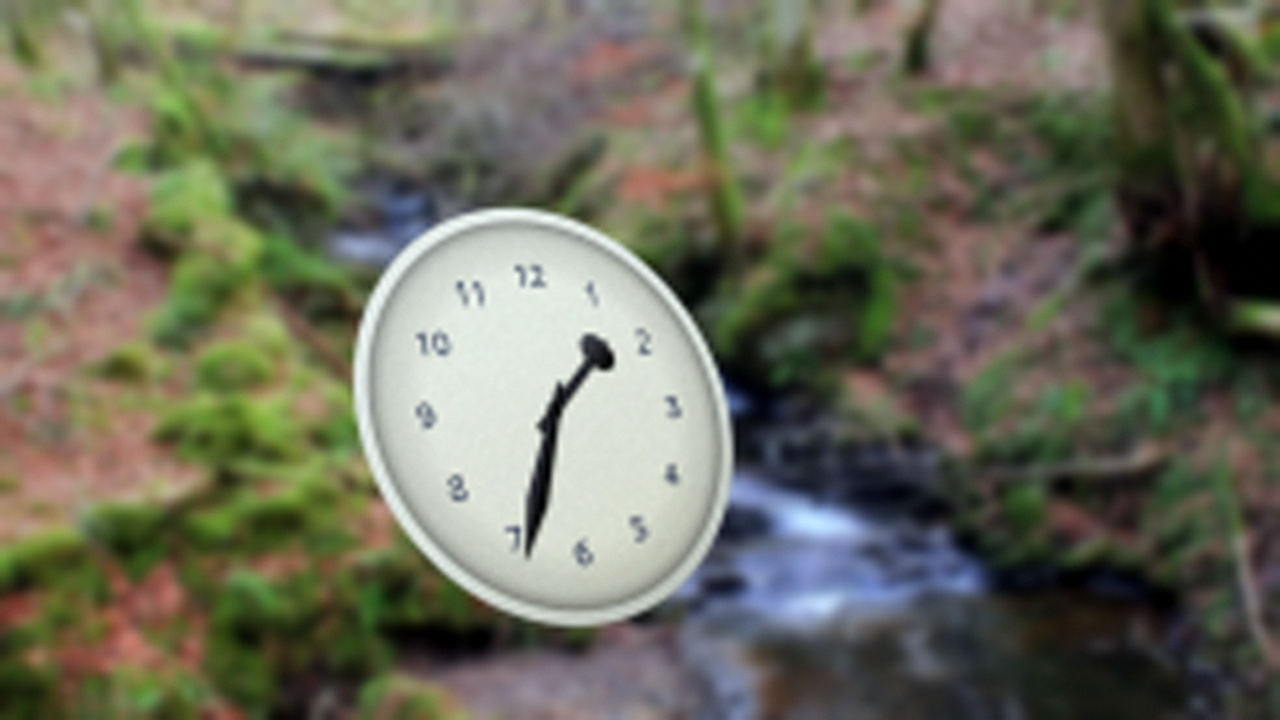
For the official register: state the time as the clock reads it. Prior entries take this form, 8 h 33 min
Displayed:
1 h 34 min
